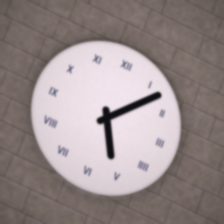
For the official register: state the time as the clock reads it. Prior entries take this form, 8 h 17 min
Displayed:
5 h 07 min
